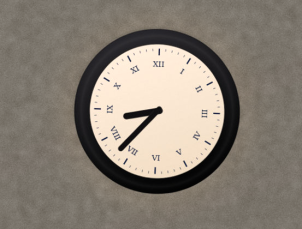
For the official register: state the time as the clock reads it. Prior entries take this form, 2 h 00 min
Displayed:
8 h 37 min
